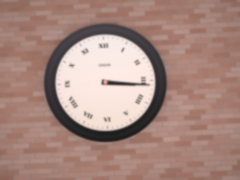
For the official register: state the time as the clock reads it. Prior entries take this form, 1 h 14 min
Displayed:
3 h 16 min
